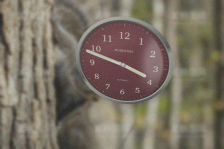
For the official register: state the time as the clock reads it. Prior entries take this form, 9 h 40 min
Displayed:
3 h 48 min
